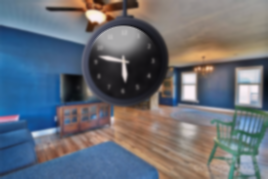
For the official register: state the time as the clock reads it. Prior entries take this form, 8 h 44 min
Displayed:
5 h 47 min
